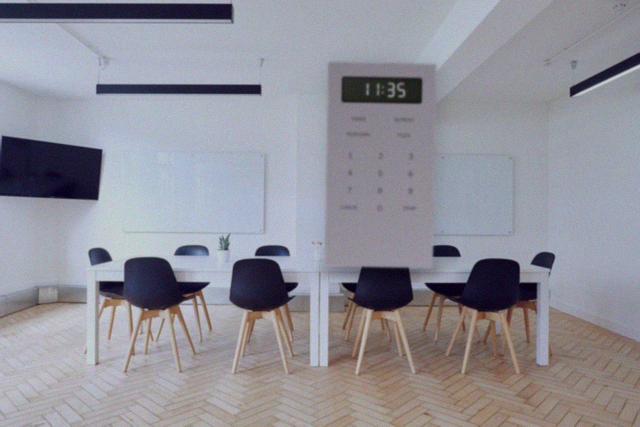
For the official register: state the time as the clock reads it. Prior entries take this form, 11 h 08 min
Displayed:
11 h 35 min
